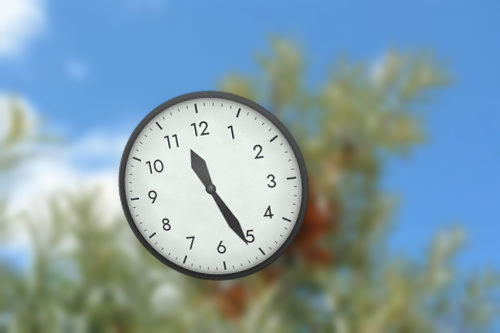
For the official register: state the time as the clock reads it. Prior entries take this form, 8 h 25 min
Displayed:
11 h 26 min
